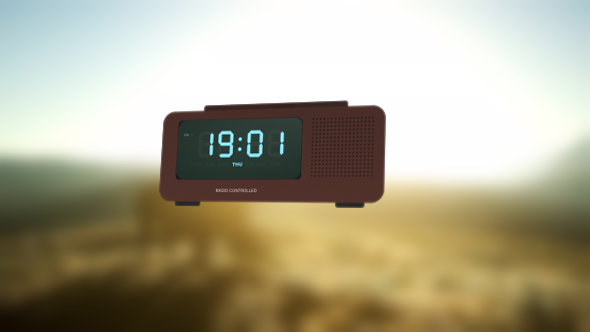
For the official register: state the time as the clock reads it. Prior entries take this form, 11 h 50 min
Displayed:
19 h 01 min
